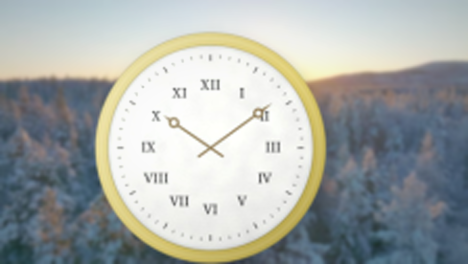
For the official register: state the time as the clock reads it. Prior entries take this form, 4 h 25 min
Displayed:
10 h 09 min
